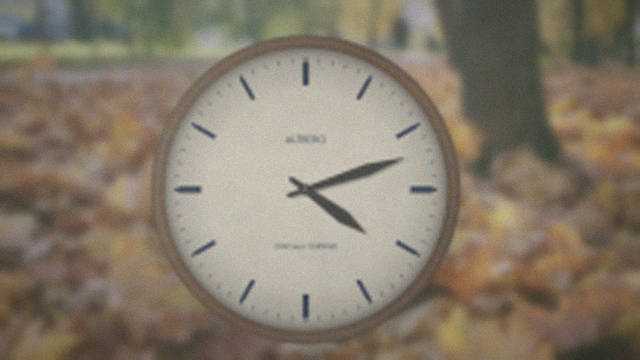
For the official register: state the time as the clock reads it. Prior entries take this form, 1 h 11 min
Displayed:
4 h 12 min
